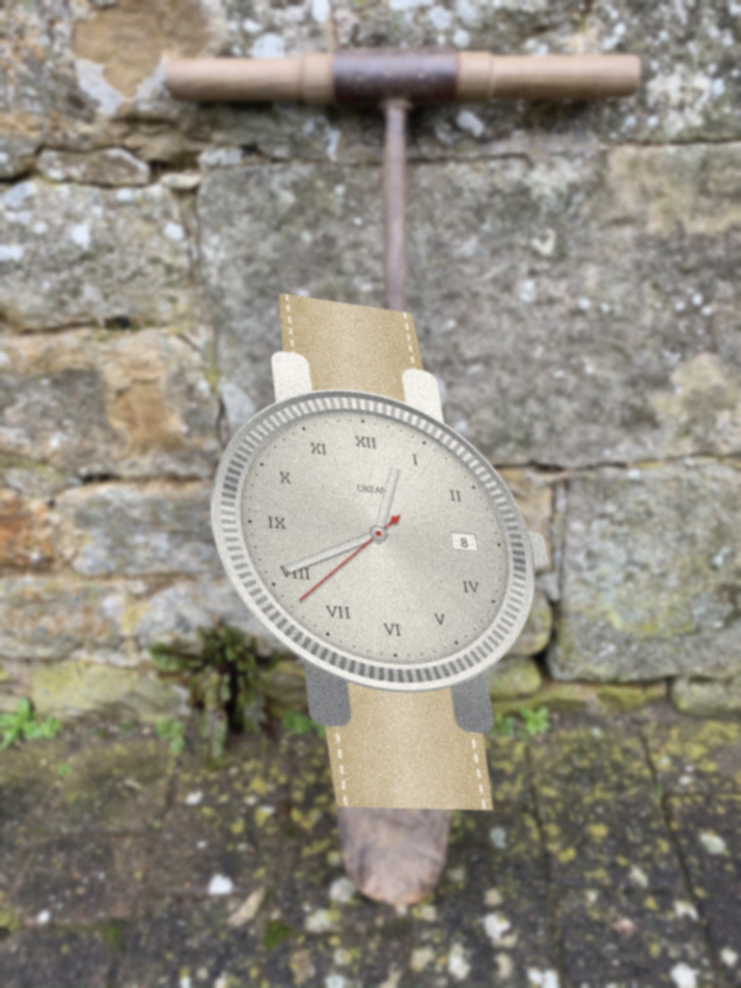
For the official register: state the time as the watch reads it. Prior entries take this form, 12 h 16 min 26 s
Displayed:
12 h 40 min 38 s
